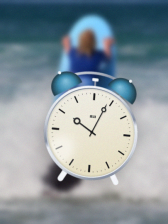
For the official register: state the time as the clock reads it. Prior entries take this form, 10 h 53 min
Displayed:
10 h 04 min
